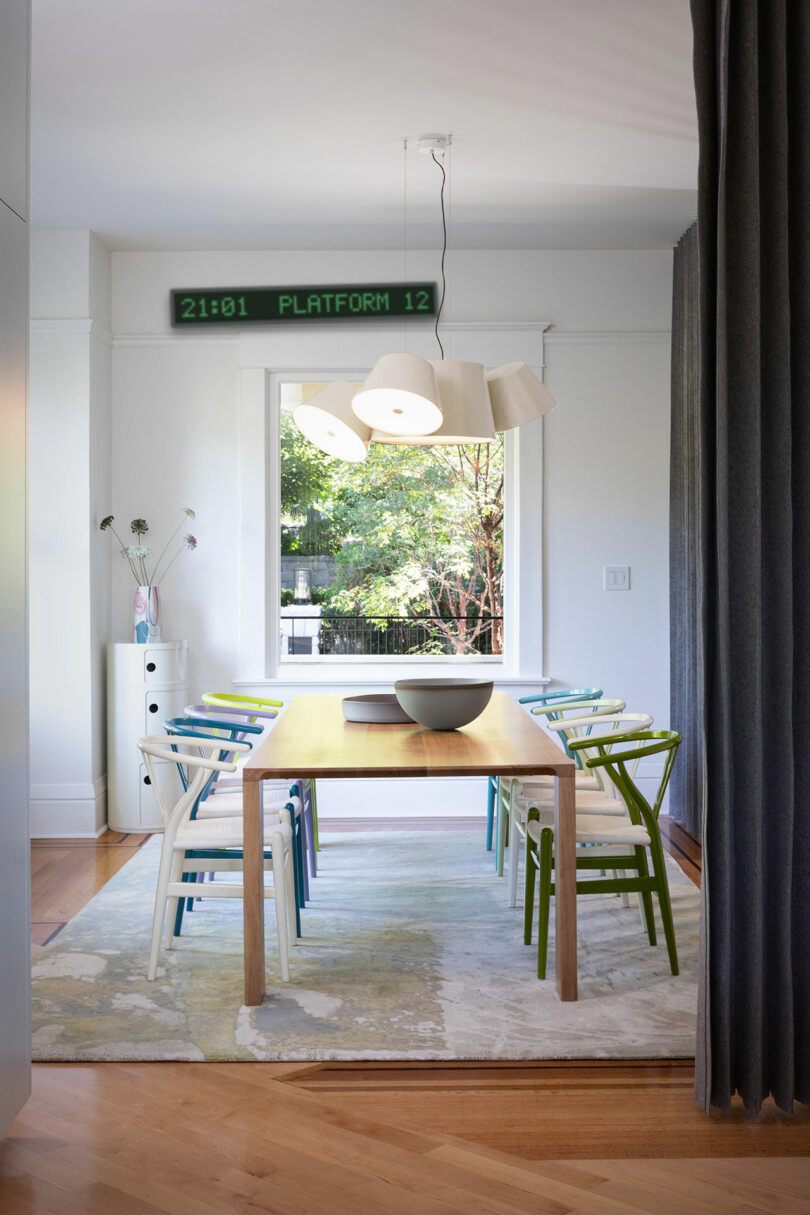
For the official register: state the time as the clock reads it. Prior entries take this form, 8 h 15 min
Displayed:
21 h 01 min
